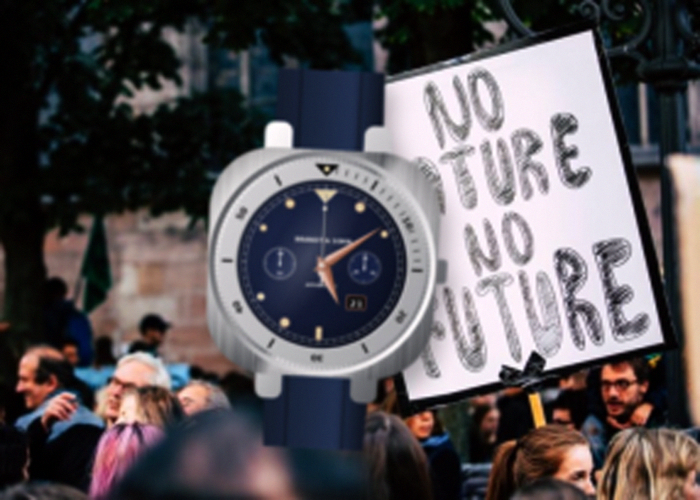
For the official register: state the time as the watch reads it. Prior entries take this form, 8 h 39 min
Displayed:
5 h 09 min
